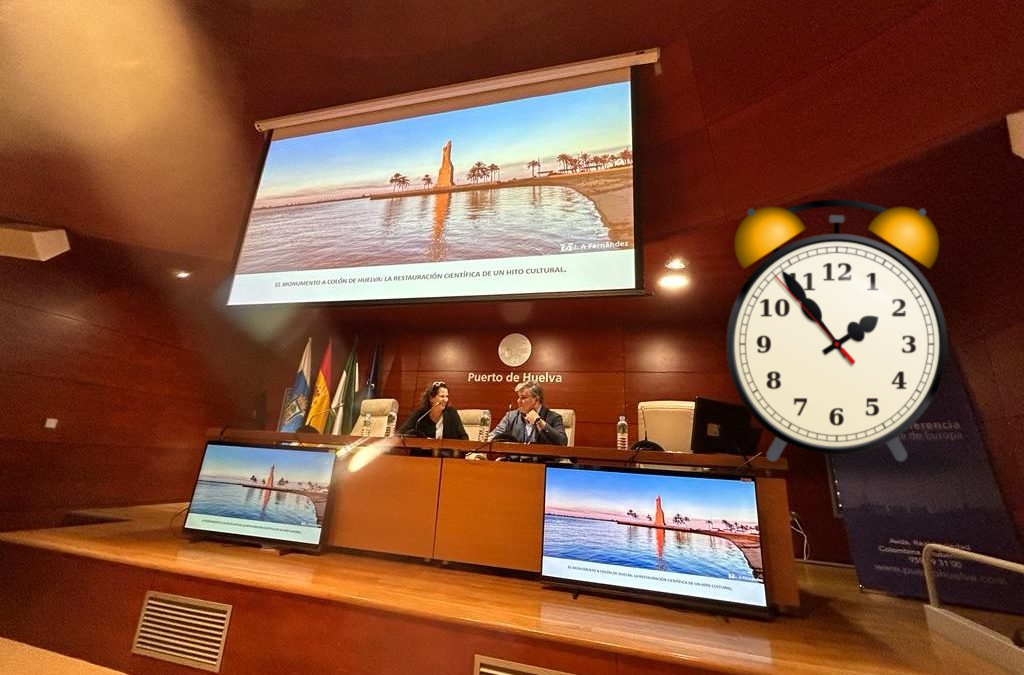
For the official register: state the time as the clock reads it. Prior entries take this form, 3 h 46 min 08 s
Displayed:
1 h 53 min 53 s
